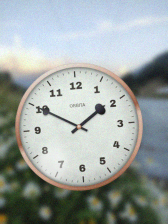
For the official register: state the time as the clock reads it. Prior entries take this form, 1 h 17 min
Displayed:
1 h 50 min
